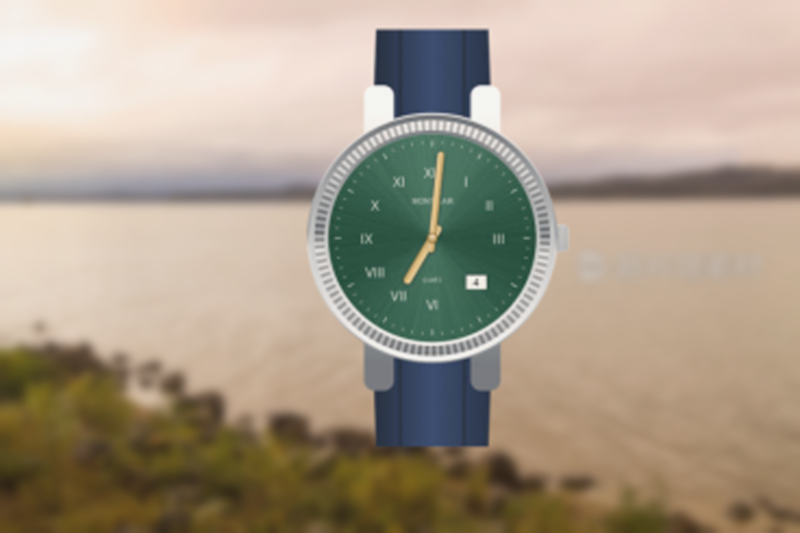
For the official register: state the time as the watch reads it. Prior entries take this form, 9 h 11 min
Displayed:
7 h 01 min
